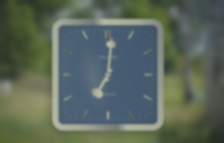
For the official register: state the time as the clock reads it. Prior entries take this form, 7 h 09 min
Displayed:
7 h 01 min
